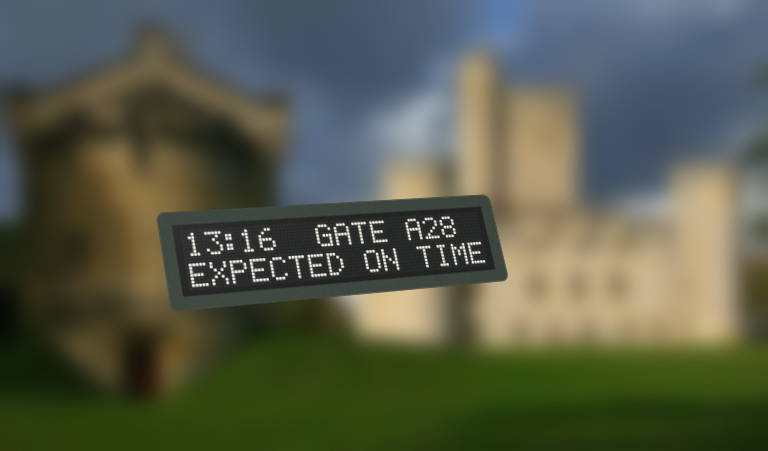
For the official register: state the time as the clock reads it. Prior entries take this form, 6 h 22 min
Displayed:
13 h 16 min
